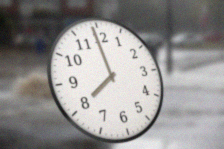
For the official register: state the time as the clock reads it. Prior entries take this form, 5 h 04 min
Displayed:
7 h 59 min
